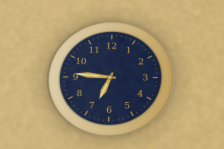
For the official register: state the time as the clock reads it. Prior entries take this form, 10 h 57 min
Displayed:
6 h 46 min
